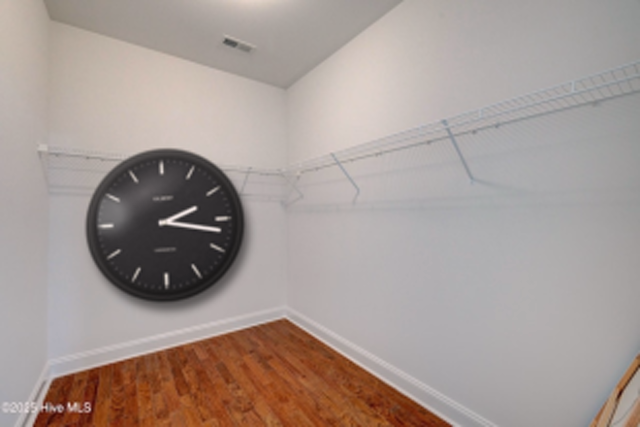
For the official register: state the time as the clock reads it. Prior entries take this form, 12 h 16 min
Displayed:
2 h 17 min
